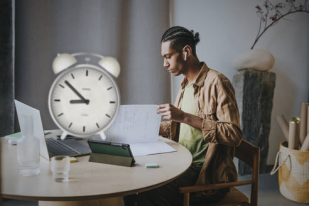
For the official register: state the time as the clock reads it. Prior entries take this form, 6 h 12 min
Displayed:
8 h 52 min
